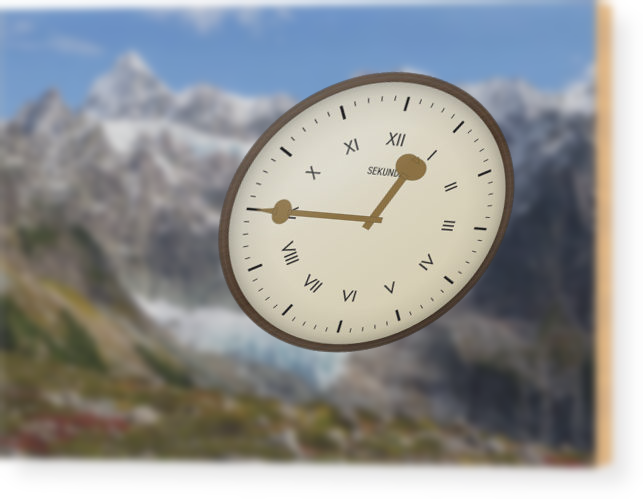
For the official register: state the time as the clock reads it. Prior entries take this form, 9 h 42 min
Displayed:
12 h 45 min
